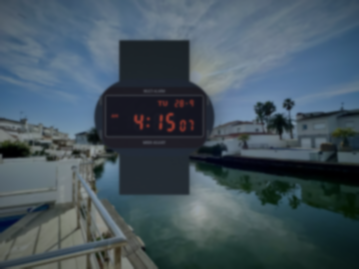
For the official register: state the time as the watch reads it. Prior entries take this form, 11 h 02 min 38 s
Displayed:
4 h 15 min 07 s
